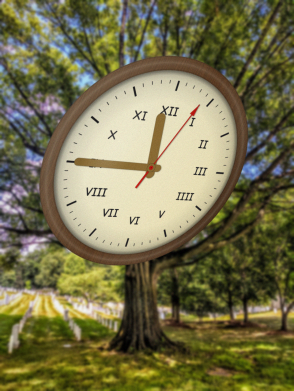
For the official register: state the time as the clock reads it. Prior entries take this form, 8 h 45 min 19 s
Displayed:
11 h 45 min 04 s
